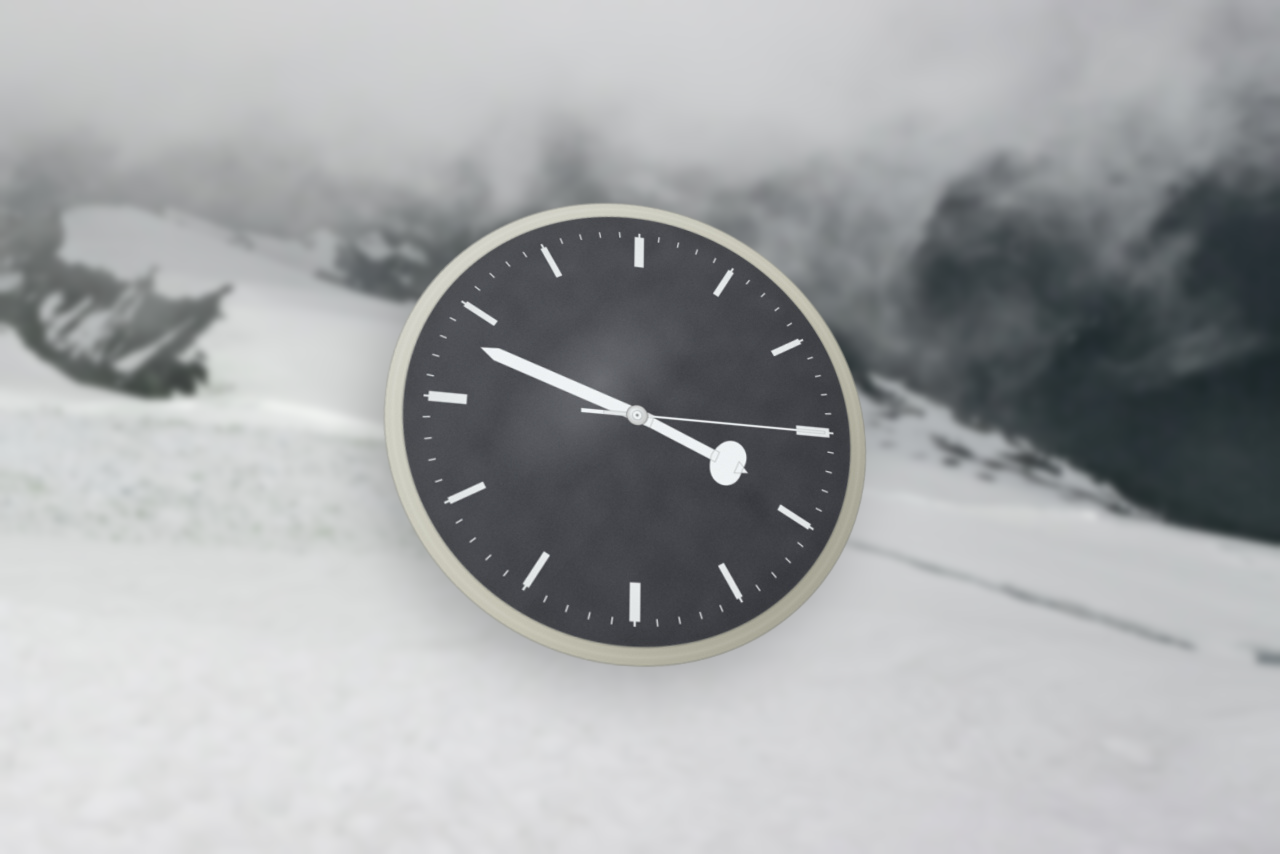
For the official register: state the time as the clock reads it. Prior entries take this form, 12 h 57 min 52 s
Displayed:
3 h 48 min 15 s
